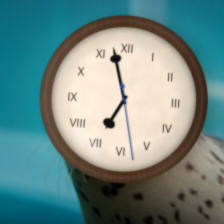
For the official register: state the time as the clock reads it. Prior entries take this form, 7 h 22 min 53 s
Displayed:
6 h 57 min 28 s
